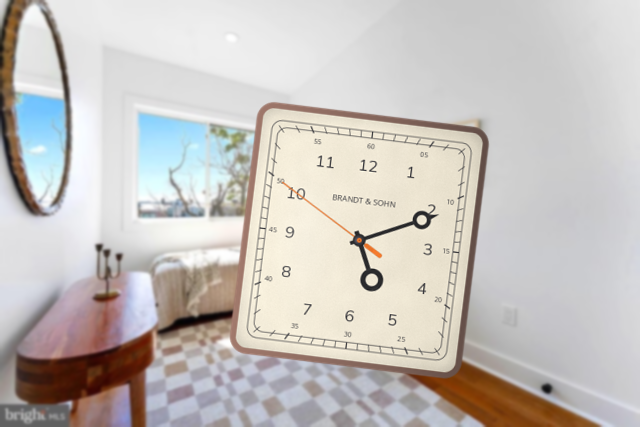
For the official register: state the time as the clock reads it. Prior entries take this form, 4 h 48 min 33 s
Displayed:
5 h 10 min 50 s
